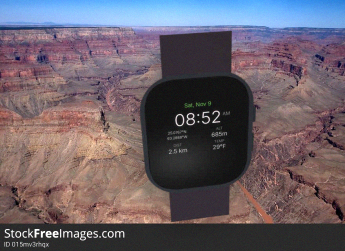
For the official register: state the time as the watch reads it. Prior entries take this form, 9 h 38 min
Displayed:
8 h 52 min
